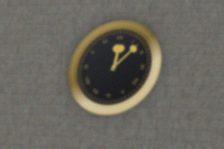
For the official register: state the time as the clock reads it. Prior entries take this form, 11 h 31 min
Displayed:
12 h 07 min
